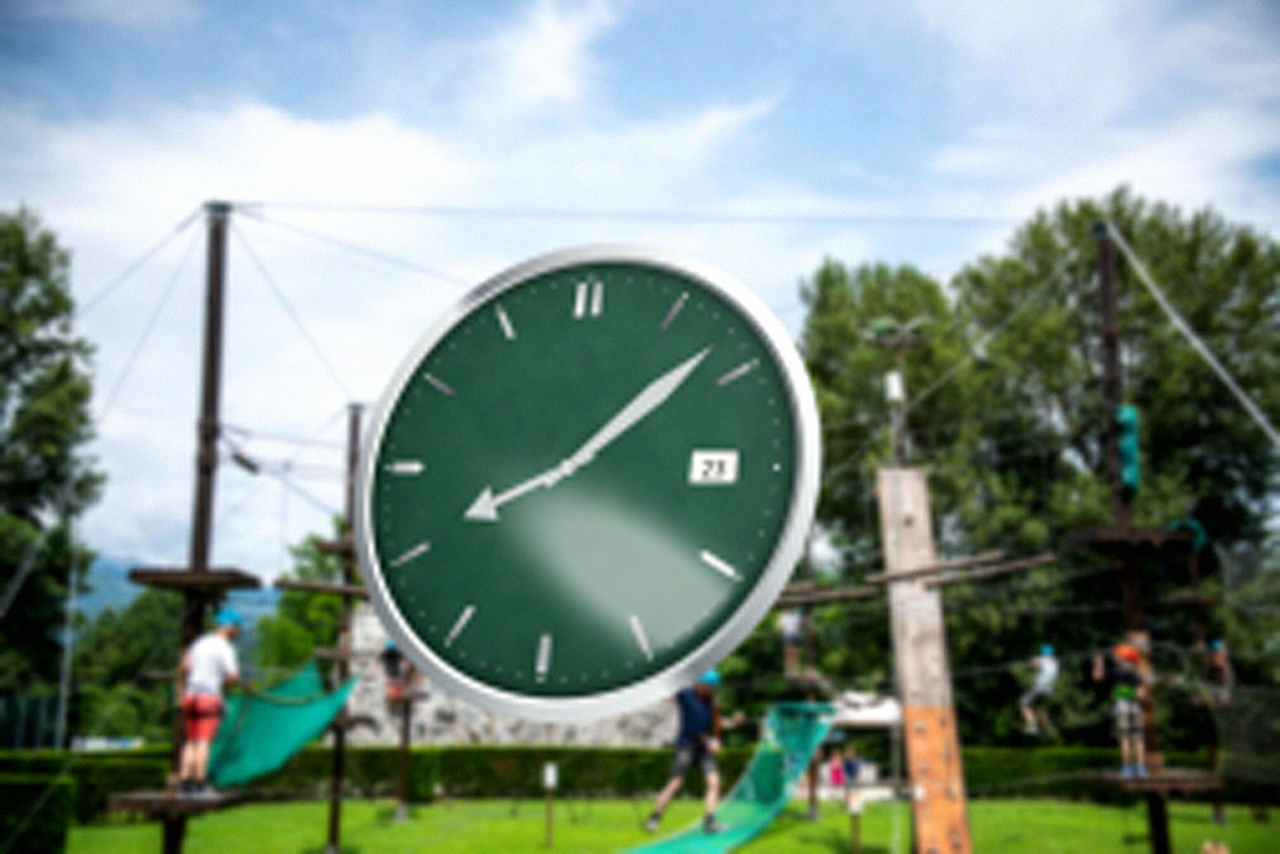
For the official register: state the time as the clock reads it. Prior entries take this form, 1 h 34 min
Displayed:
8 h 08 min
